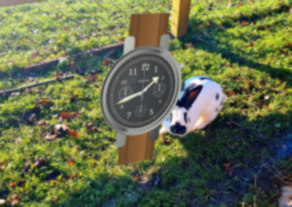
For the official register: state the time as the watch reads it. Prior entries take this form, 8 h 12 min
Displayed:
1 h 42 min
